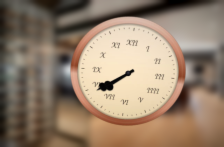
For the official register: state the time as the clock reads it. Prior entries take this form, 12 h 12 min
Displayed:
7 h 39 min
